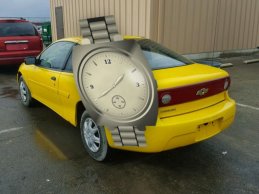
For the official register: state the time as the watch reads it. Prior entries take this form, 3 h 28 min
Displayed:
1 h 40 min
